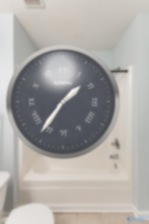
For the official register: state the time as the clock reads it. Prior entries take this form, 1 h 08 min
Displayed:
1 h 36 min
